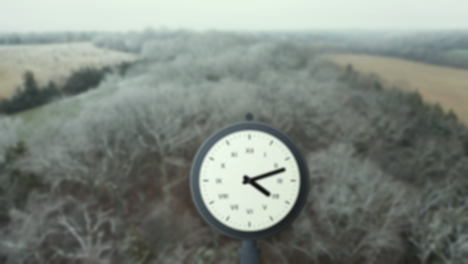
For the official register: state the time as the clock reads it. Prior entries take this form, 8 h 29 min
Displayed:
4 h 12 min
